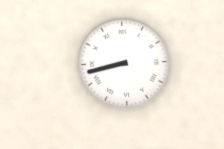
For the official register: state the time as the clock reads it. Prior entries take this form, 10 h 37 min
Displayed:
8 h 43 min
